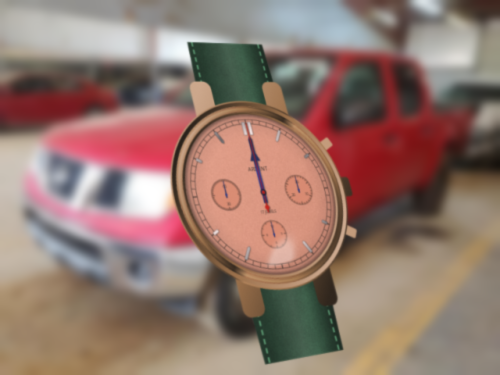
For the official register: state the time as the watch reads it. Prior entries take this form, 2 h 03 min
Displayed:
12 h 00 min
